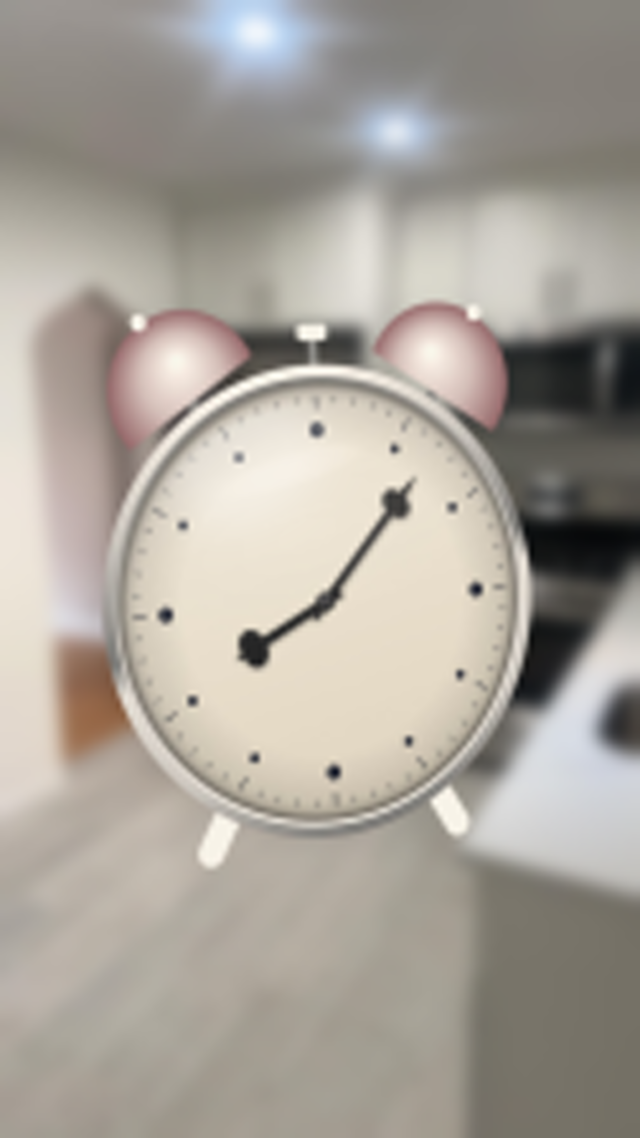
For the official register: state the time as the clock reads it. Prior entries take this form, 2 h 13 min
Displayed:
8 h 07 min
